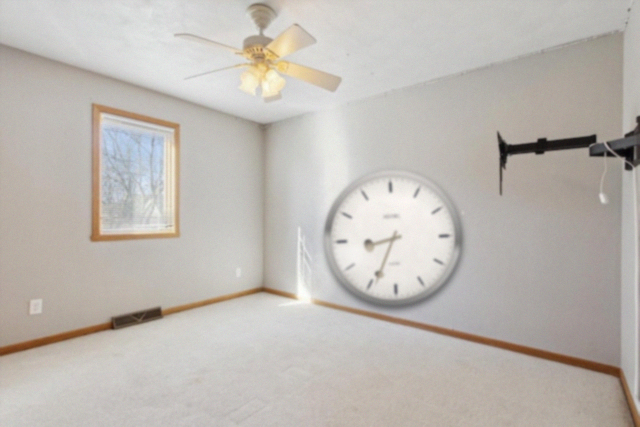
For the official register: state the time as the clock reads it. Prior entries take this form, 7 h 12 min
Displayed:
8 h 34 min
